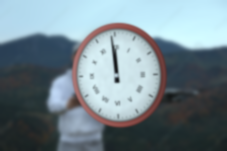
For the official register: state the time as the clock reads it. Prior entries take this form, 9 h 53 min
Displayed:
11 h 59 min
